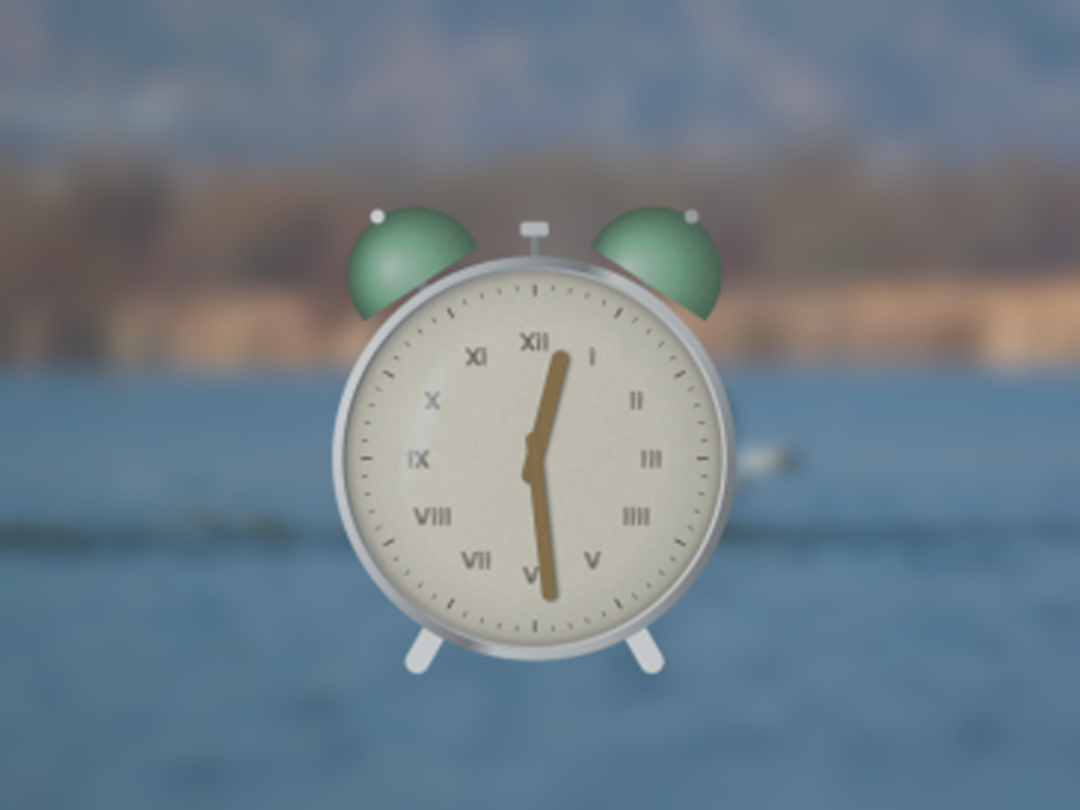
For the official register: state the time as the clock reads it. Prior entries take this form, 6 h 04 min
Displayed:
12 h 29 min
